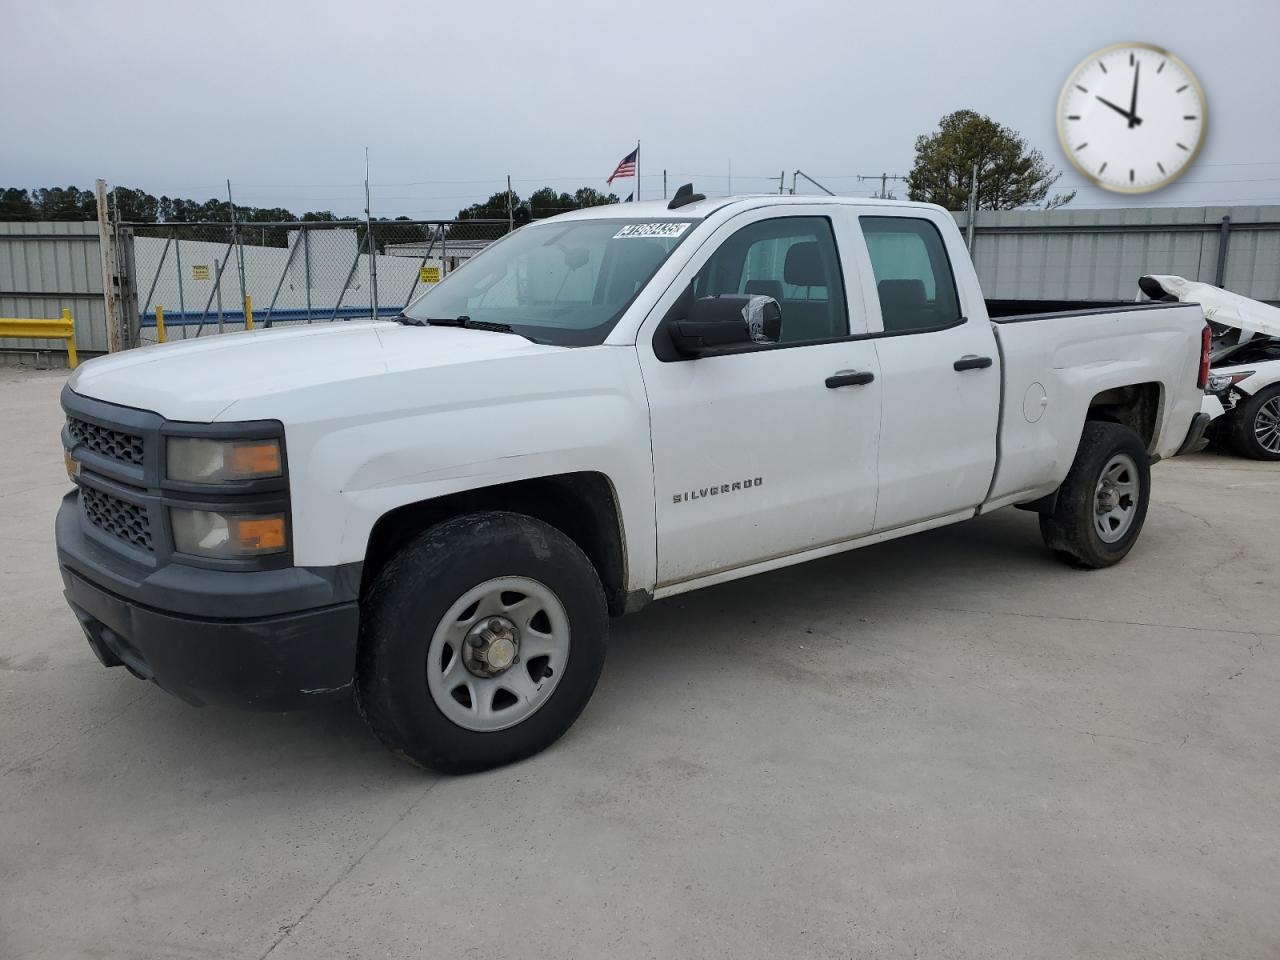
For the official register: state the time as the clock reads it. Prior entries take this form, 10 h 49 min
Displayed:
10 h 01 min
